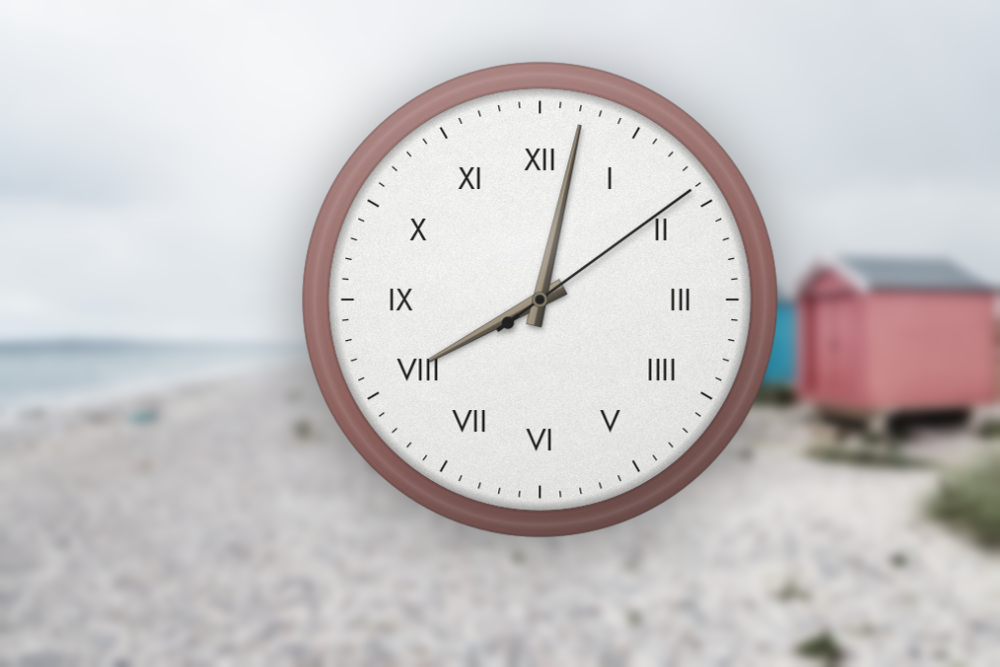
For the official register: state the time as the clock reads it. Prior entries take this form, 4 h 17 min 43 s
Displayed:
8 h 02 min 09 s
